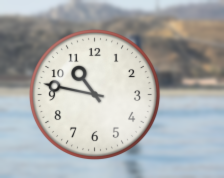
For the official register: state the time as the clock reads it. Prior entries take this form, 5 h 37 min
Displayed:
10 h 47 min
